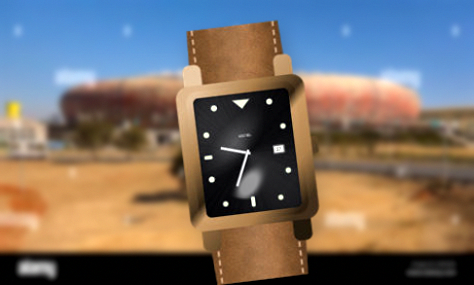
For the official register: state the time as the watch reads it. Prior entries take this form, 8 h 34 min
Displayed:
9 h 34 min
